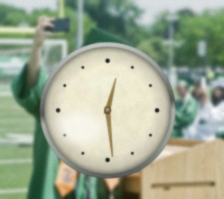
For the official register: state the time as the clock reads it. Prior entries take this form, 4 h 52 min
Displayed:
12 h 29 min
